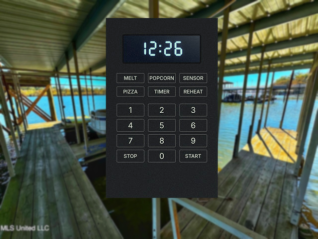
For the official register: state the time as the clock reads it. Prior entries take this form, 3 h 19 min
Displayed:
12 h 26 min
